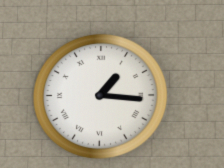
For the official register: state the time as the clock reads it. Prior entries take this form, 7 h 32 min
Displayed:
1 h 16 min
